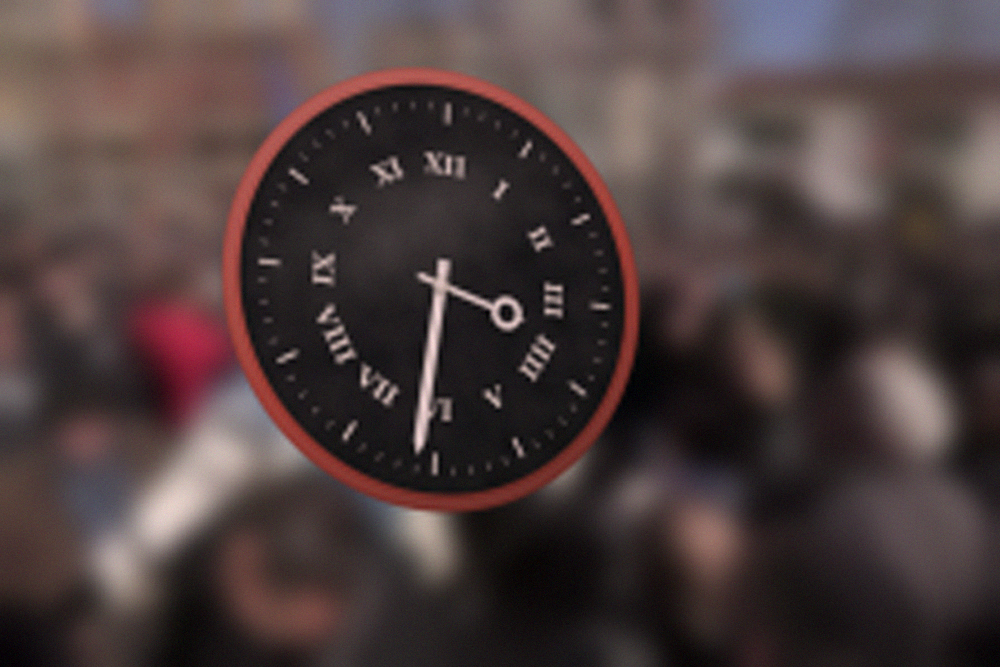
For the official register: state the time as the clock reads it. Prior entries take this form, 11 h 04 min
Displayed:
3 h 31 min
